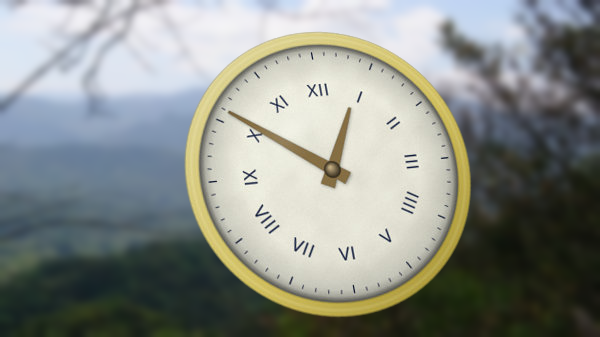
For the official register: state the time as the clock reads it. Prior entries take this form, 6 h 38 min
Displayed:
12 h 51 min
